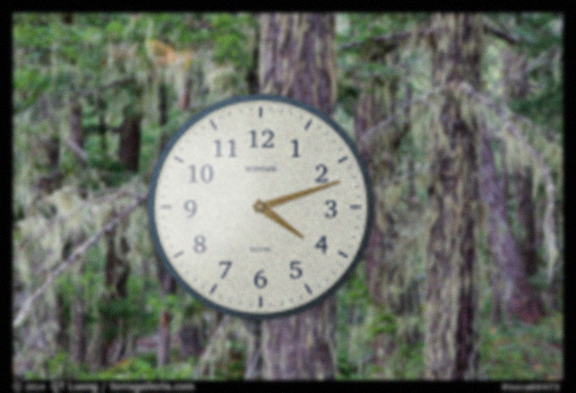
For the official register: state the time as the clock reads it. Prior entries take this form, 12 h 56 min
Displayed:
4 h 12 min
